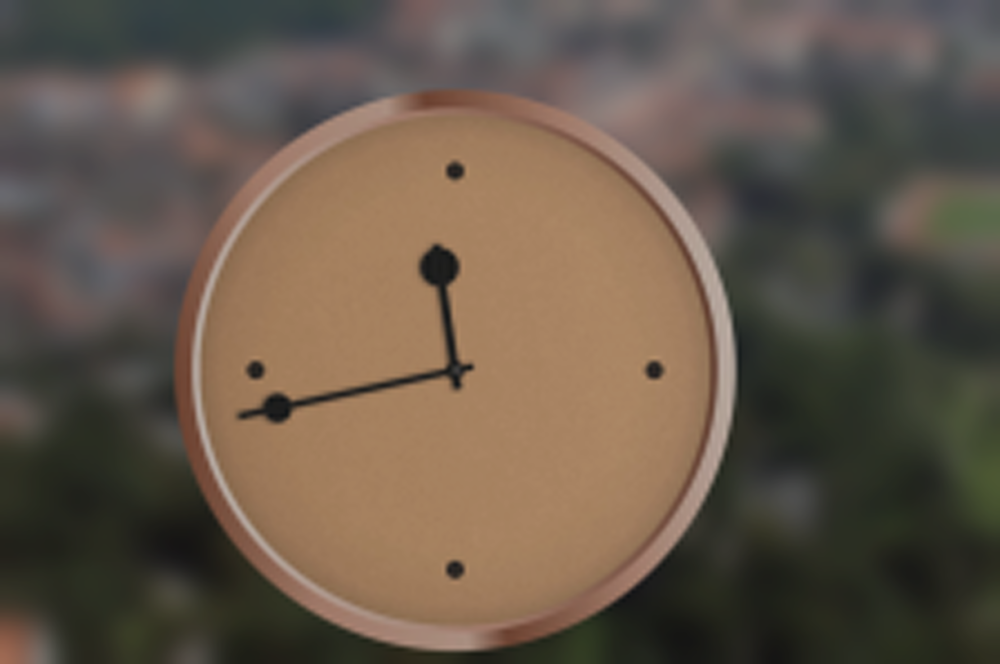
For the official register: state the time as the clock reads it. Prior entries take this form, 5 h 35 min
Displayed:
11 h 43 min
